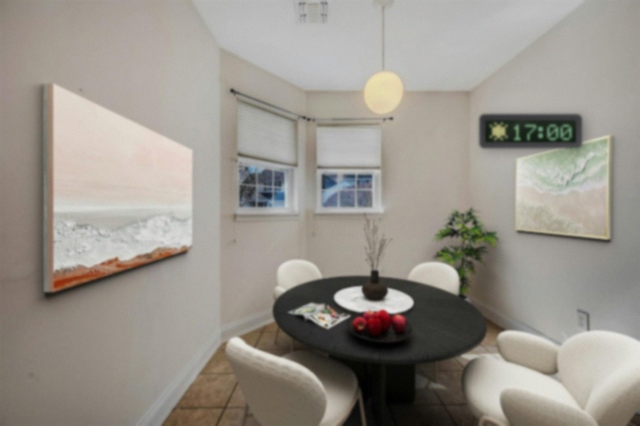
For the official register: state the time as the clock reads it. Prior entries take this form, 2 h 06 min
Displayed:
17 h 00 min
